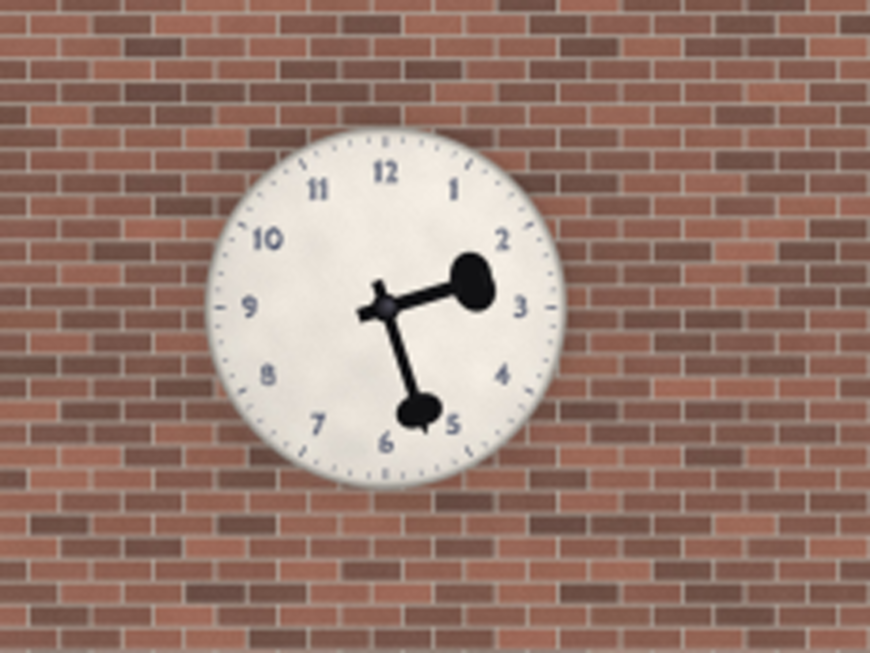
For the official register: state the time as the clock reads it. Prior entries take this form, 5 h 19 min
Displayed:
2 h 27 min
